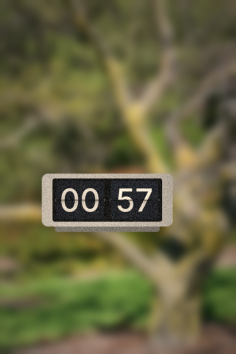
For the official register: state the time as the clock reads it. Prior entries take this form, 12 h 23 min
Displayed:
0 h 57 min
